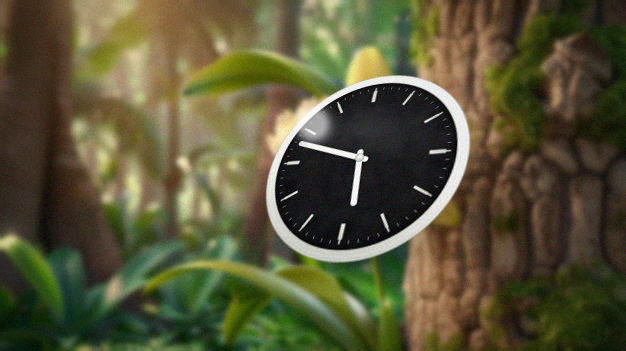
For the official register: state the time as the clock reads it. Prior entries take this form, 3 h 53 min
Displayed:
5 h 48 min
